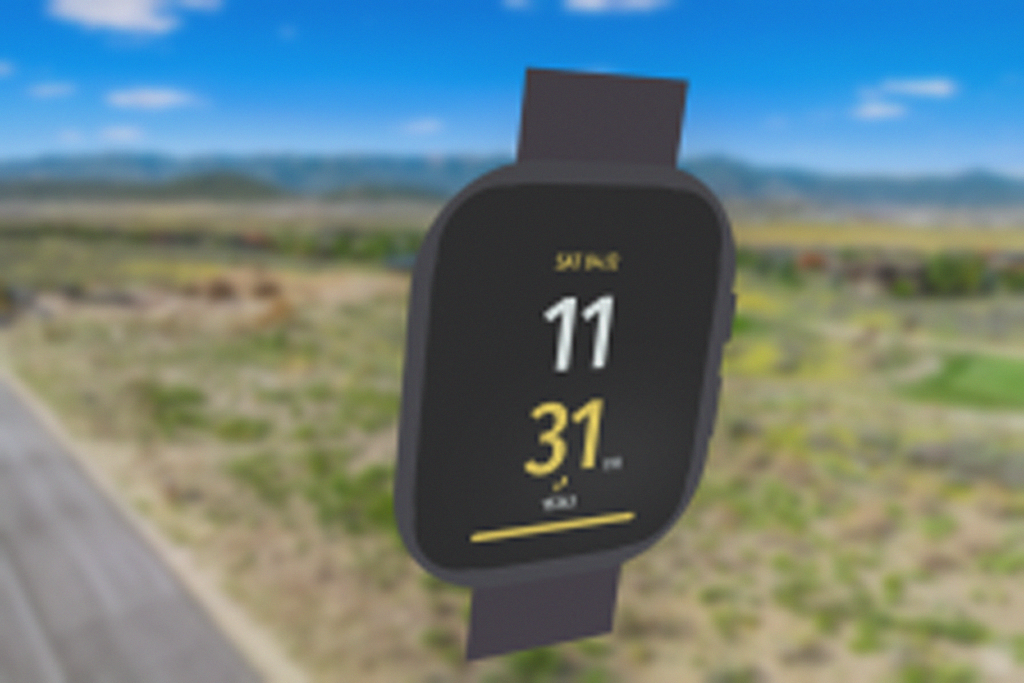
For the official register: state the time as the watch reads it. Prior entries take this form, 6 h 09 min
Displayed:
11 h 31 min
